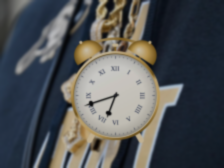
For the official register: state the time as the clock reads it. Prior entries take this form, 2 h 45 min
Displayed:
6 h 42 min
